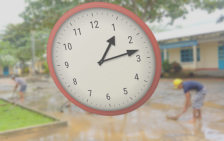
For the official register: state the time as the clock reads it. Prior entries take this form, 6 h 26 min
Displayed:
1 h 13 min
